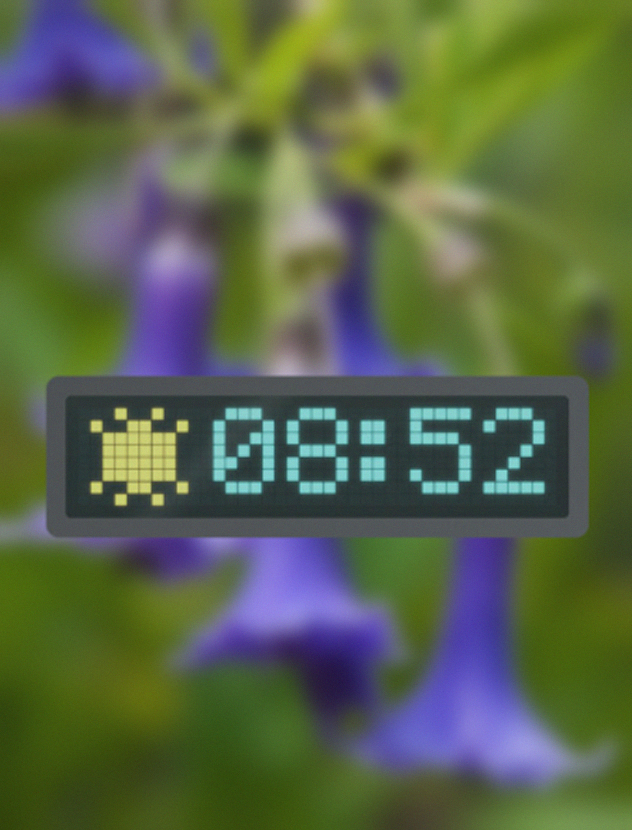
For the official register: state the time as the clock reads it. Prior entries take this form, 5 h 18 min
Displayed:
8 h 52 min
